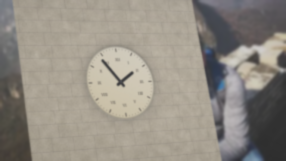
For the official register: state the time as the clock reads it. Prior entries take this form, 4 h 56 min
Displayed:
1 h 54 min
